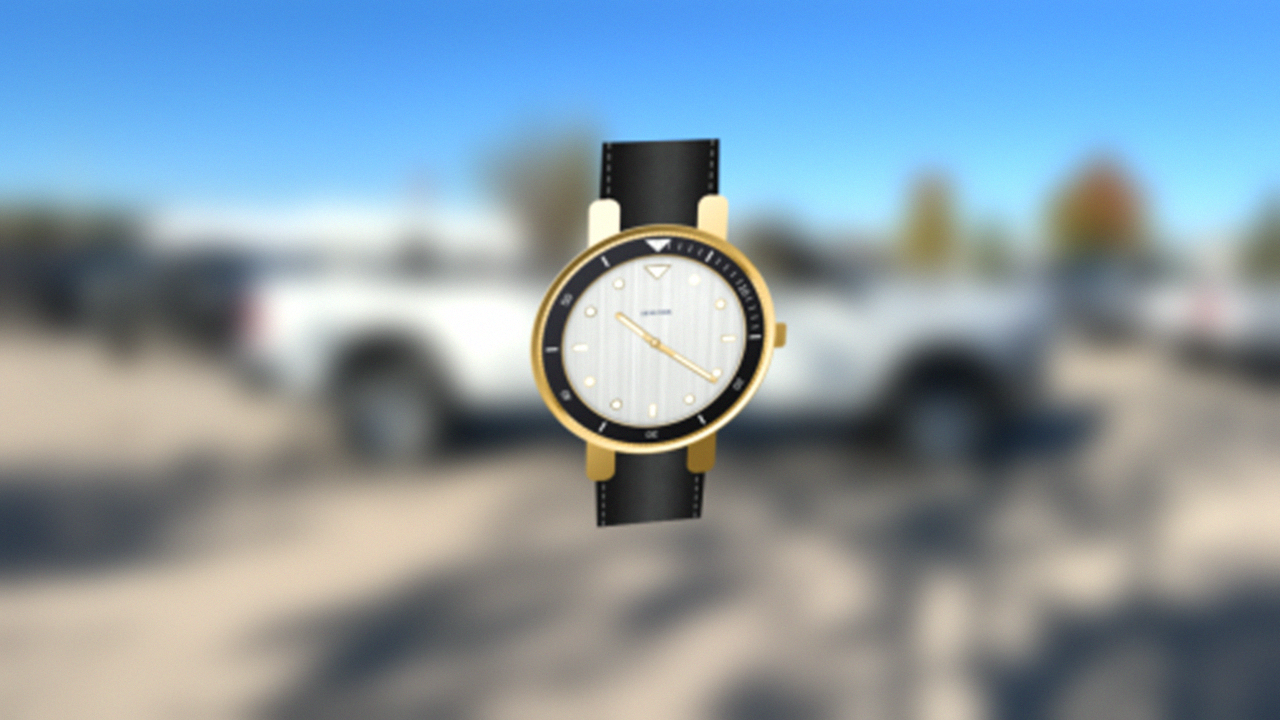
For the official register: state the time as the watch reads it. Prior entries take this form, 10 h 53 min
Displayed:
10 h 21 min
